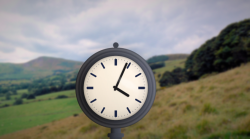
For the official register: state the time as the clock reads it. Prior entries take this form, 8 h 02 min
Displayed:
4 h 04 min
